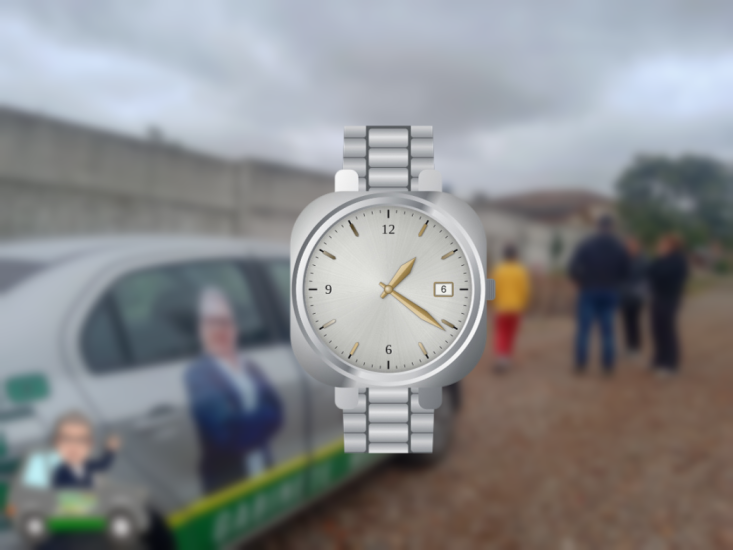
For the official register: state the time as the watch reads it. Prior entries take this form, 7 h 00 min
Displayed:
1 h 21 min
